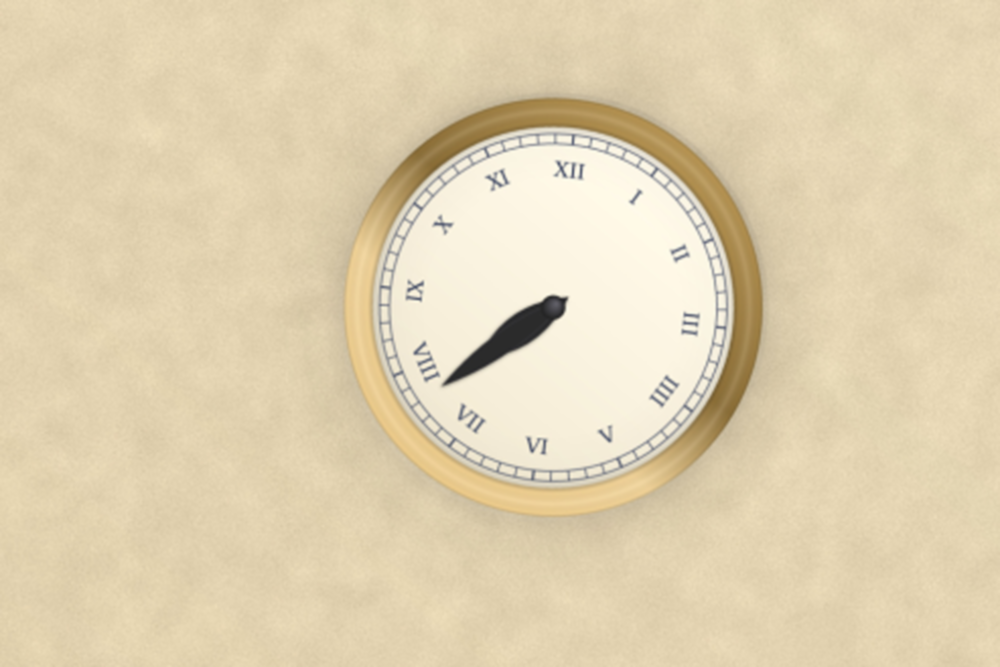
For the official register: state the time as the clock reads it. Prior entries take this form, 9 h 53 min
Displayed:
7 h 38 min
